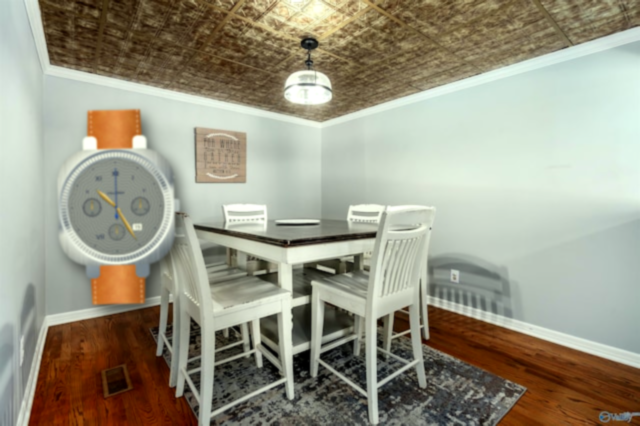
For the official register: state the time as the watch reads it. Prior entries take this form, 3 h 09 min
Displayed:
10 h 25 min
